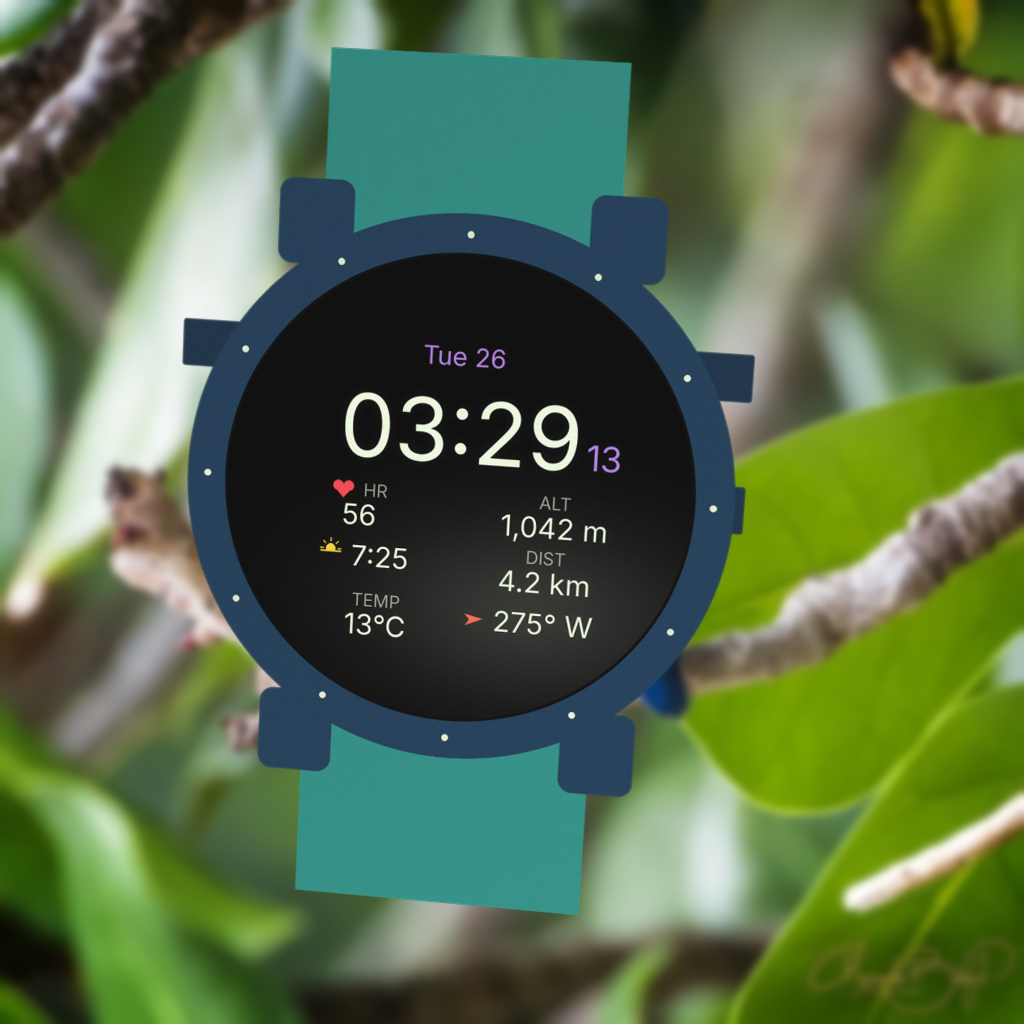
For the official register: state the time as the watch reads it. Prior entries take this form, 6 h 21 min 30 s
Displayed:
3 h 29 min 13 s
